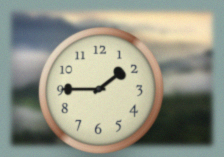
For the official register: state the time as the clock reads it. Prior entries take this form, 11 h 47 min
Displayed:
1 h 45 min
